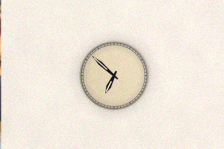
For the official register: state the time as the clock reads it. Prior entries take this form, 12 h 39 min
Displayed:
6 h 52 min
